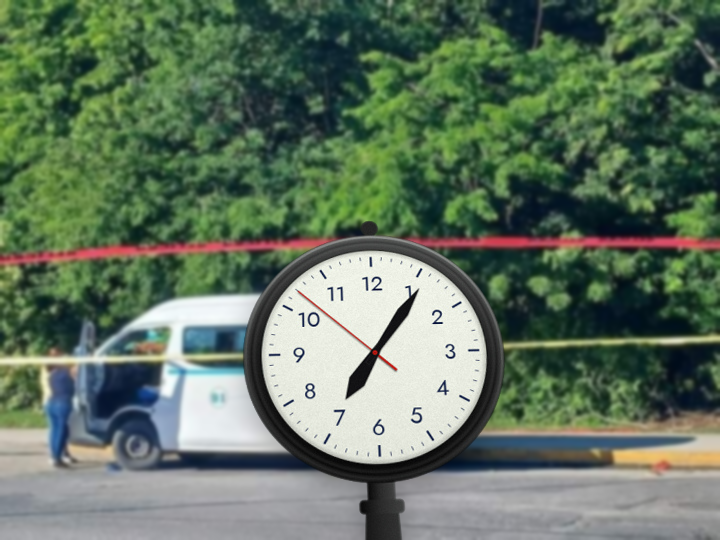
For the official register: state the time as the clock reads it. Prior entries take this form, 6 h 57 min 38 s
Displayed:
7 h 05 min 52 s
